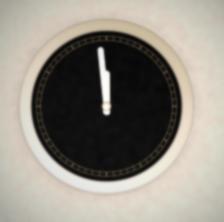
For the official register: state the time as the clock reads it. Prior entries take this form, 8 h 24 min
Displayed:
11 h 59 min
